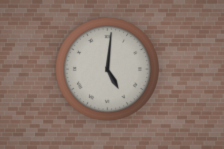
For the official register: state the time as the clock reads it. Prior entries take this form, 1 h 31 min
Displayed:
5 h 01 min
